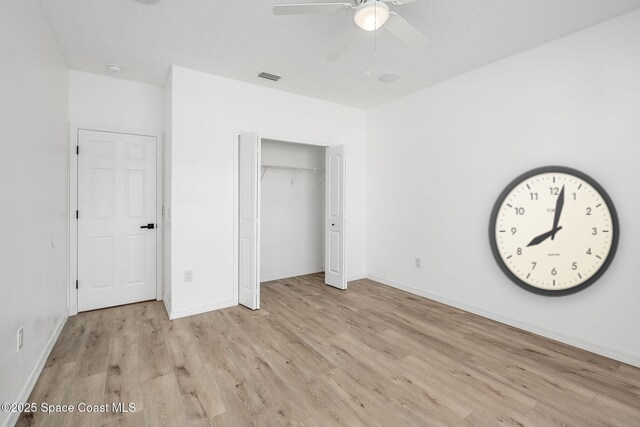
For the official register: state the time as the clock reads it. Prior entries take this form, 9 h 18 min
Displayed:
8 h 02 min
